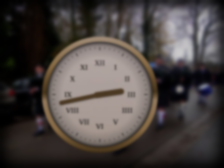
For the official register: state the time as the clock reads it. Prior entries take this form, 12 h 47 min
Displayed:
2 h 43 min
